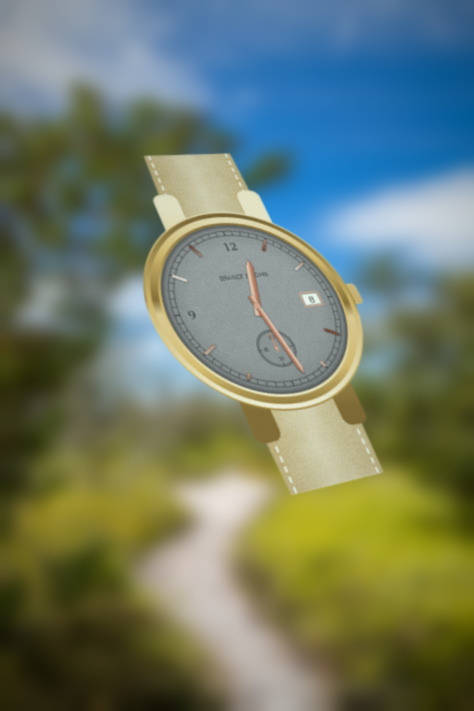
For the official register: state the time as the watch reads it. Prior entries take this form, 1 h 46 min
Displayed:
12 h 28 min
